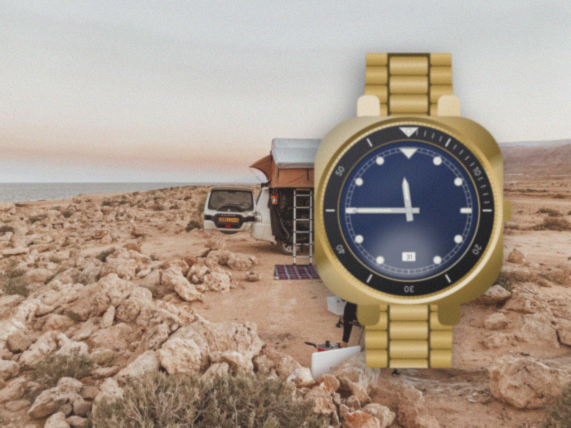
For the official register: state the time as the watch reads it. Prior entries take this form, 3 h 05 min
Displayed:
11 h 45 min
